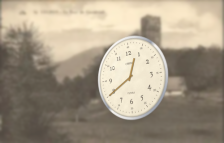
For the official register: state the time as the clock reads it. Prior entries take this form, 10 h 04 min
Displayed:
12 h 40 min
